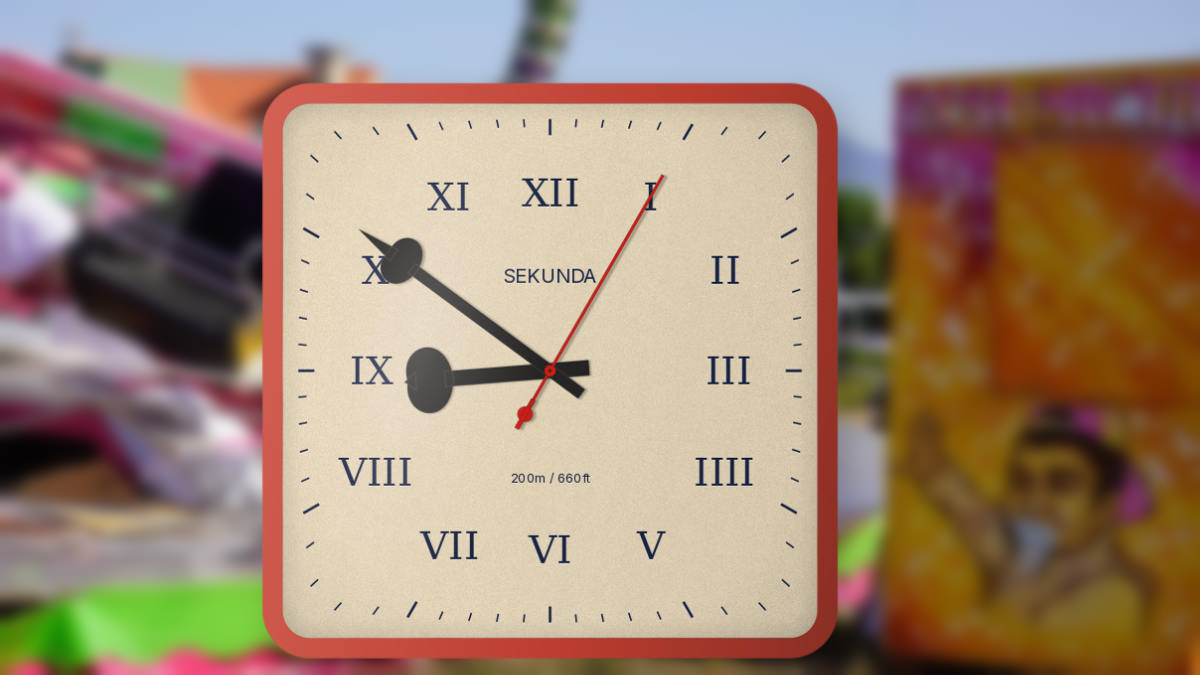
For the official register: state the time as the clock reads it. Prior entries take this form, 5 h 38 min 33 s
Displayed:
8 h 51 min 05 s
